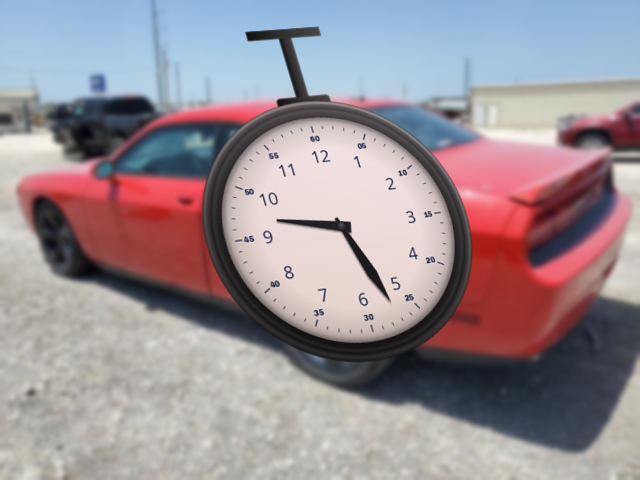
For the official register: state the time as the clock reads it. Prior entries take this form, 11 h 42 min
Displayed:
9 h 27 min
